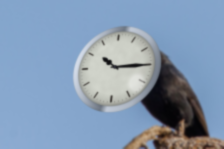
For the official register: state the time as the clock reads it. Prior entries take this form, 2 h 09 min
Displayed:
10 h 15 min
